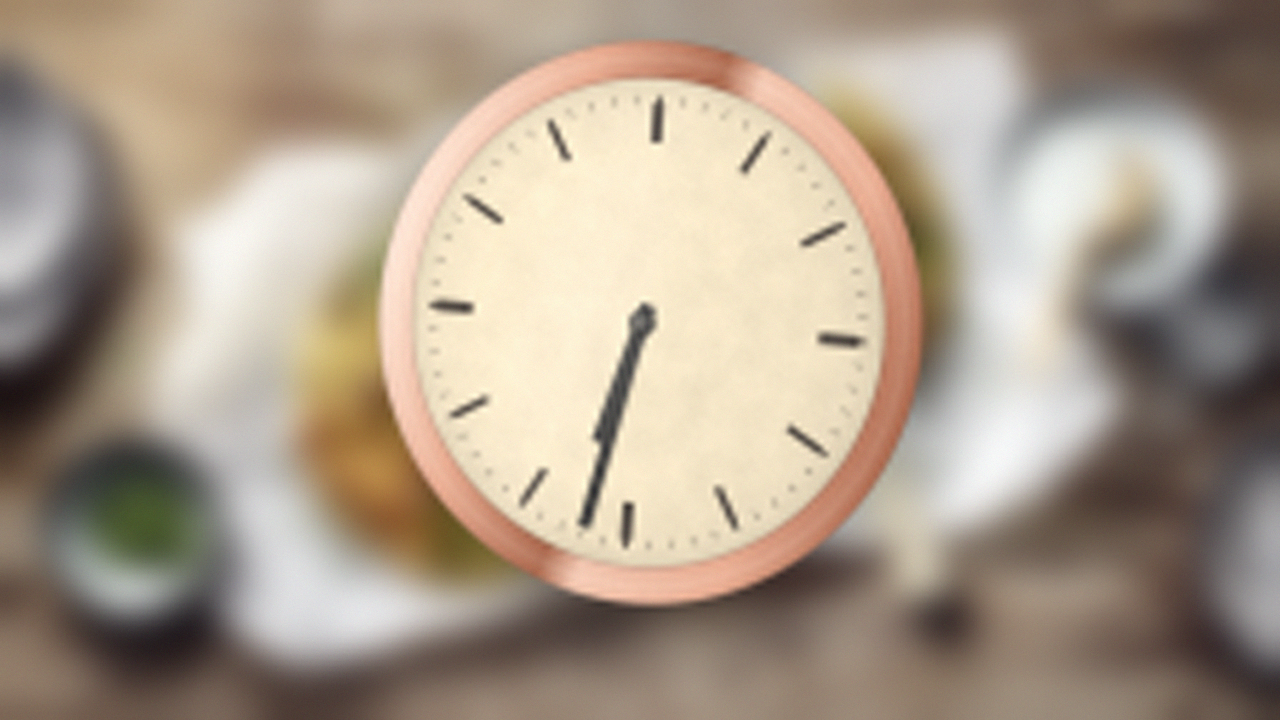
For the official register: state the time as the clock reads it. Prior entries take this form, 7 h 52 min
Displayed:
6 h 32 min
